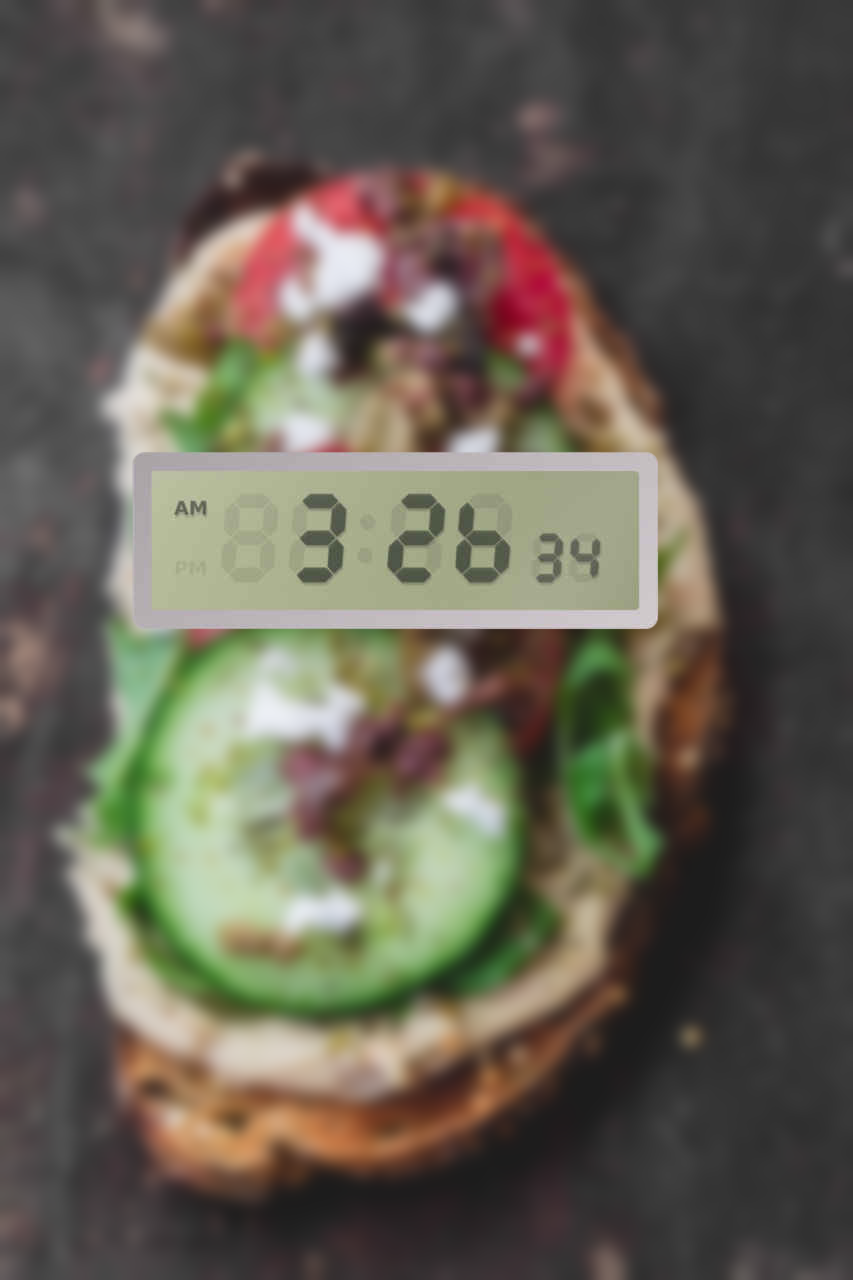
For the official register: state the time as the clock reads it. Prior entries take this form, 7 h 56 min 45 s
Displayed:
3 h 26 min 34 s
